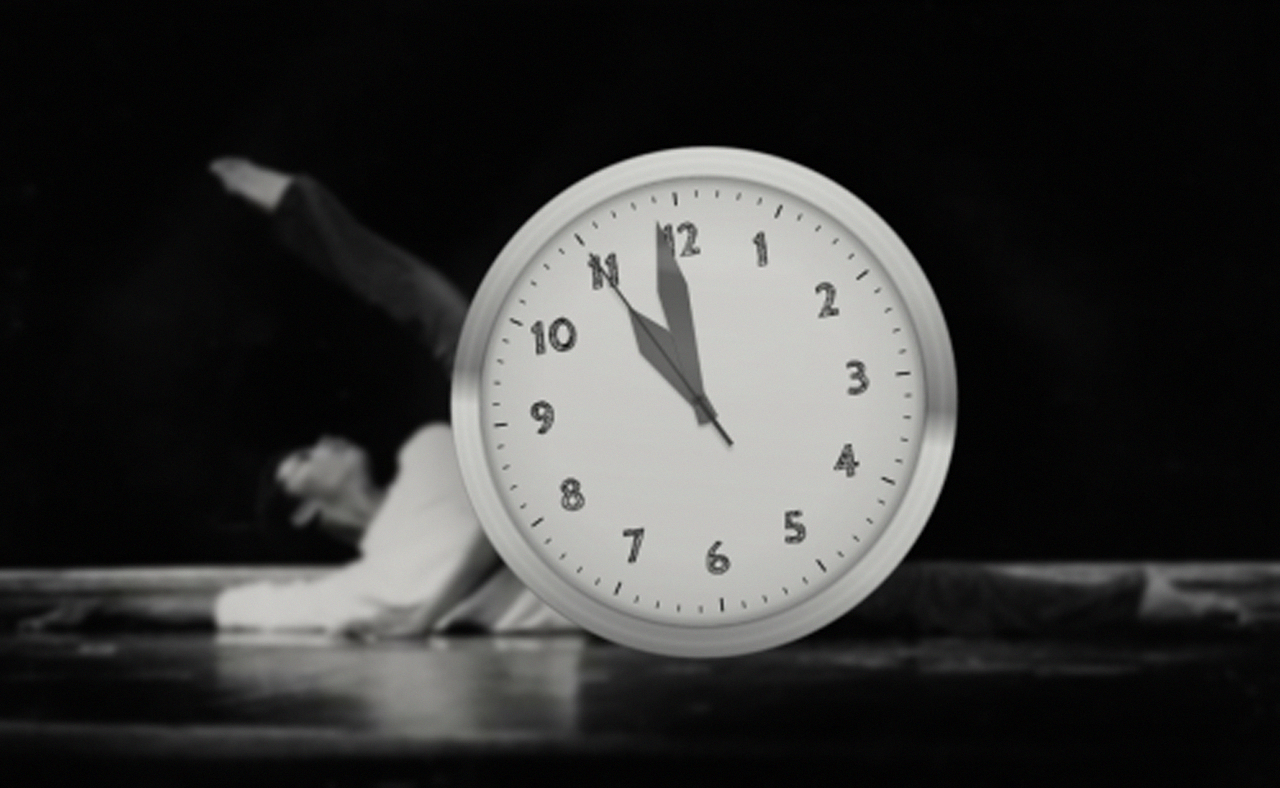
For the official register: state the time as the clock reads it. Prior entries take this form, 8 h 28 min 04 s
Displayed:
10 h 58 min 55 s
